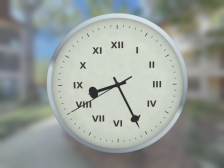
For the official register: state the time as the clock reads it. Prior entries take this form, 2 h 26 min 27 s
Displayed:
8 h 25 min 40 s
